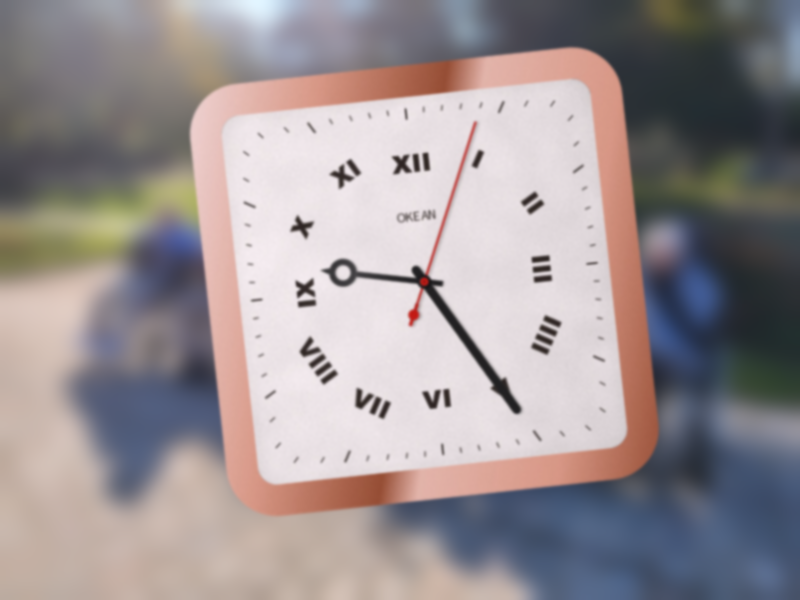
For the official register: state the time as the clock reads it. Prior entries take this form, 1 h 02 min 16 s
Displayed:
9 h 25 min 04 s
